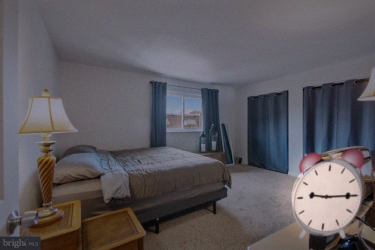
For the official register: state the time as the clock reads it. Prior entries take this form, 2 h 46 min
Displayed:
9 h 15 min
